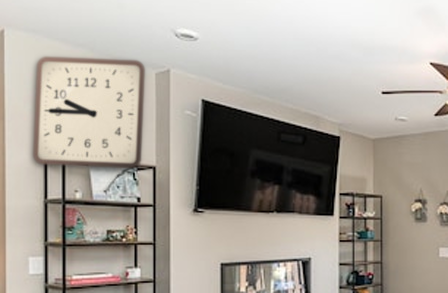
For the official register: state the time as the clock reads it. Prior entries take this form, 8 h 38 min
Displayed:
9 h 45 min
